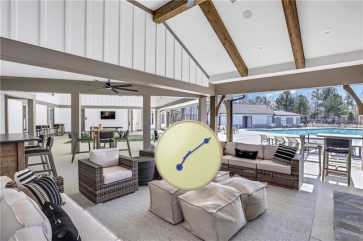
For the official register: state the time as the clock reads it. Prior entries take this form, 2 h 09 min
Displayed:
7 h 09 min
